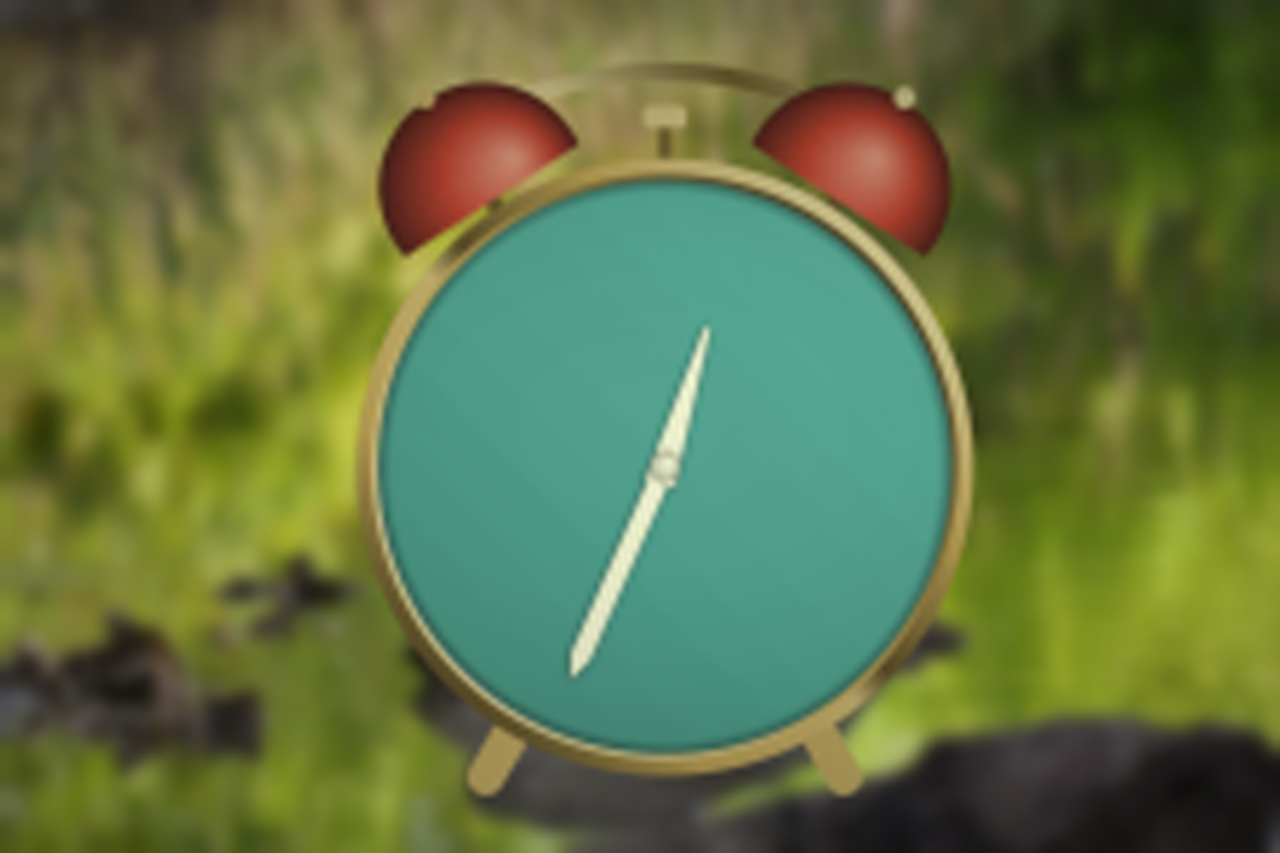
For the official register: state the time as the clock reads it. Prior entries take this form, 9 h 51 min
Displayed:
12 h 34 min
